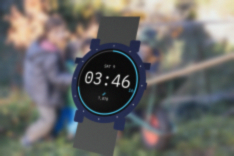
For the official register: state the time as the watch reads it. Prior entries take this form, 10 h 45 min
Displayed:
3 h 46 min
